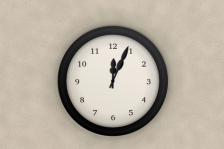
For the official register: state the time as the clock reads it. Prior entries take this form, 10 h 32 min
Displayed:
12 h 04 min
